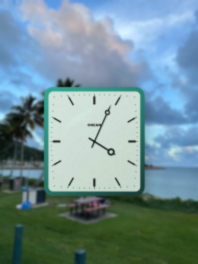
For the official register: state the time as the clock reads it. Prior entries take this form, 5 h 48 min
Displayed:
4 h 04 min
